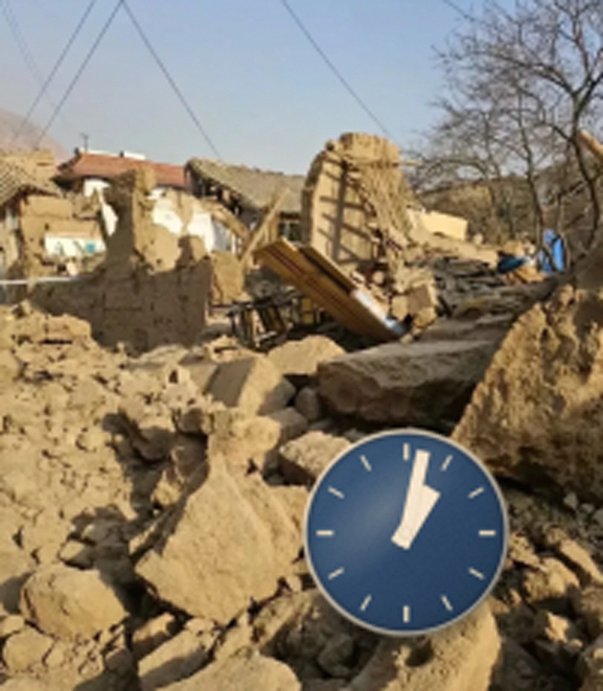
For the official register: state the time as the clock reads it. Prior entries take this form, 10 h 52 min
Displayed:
1 h 02 min
